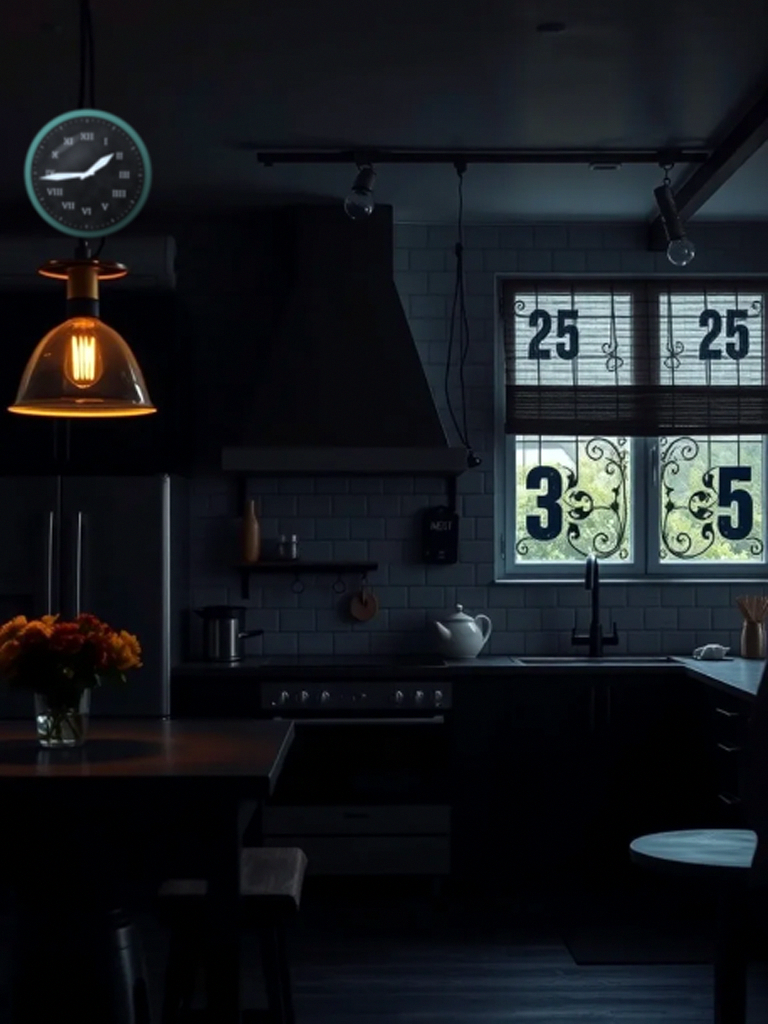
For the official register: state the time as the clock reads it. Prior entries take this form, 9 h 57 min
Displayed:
1 h 44 min
